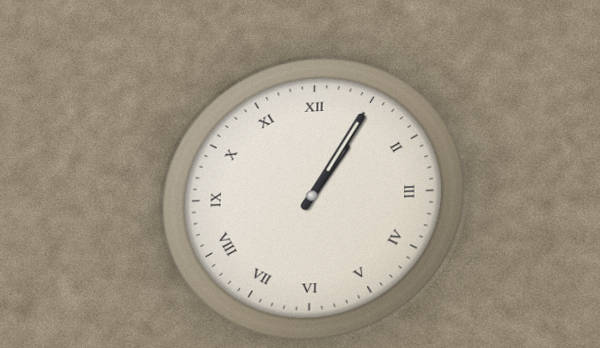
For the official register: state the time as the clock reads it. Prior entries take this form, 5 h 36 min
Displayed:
1 h 05 min
